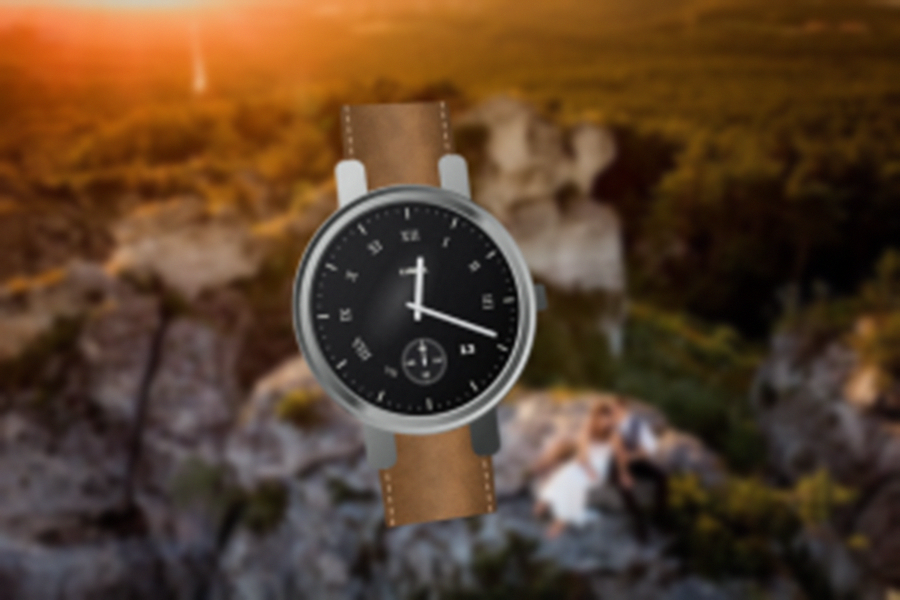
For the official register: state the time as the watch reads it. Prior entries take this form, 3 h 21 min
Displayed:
12 h 19 min
